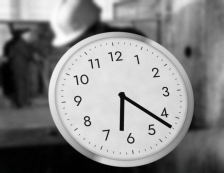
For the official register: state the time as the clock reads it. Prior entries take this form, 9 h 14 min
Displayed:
6 h 22 min
